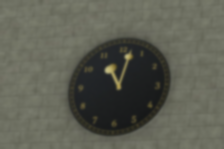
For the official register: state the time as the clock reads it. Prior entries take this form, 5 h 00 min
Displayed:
11 h 02 min
